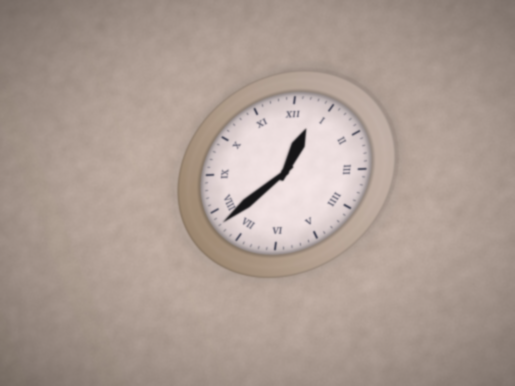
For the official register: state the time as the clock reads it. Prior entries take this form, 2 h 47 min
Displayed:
12 h 38 min
